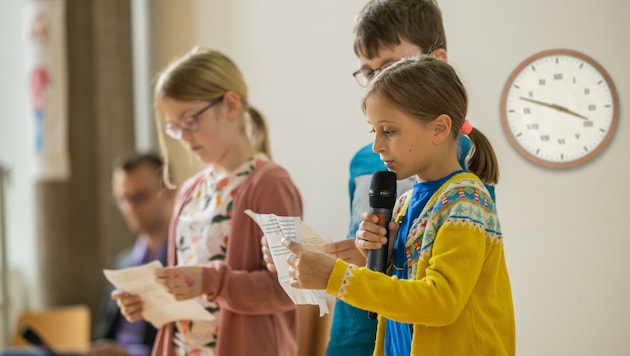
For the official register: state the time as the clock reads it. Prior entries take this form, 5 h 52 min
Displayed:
3 h 48 min
